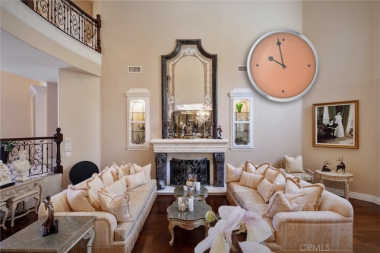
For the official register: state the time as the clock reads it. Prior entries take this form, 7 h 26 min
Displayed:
9 h 58 min
